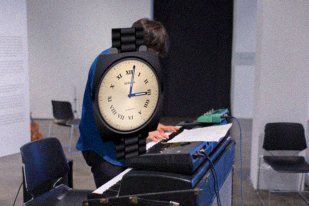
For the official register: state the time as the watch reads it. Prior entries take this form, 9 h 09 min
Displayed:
3 h 02 min
